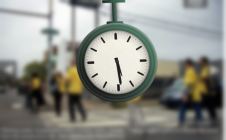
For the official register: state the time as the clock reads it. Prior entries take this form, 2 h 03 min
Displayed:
5 h 29 min
